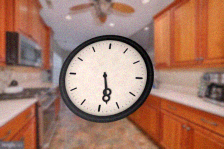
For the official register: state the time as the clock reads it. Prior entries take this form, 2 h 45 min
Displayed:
5 h 28 min
